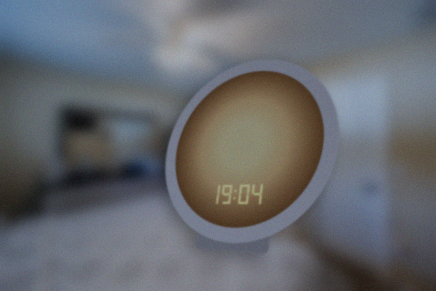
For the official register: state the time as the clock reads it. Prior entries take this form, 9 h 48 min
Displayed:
19 h 04 min
